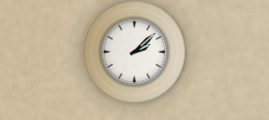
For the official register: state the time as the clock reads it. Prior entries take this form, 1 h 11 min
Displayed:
2 h 08 min
